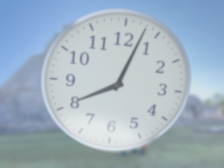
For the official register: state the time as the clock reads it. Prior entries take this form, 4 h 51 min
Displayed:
8 h 03 min
